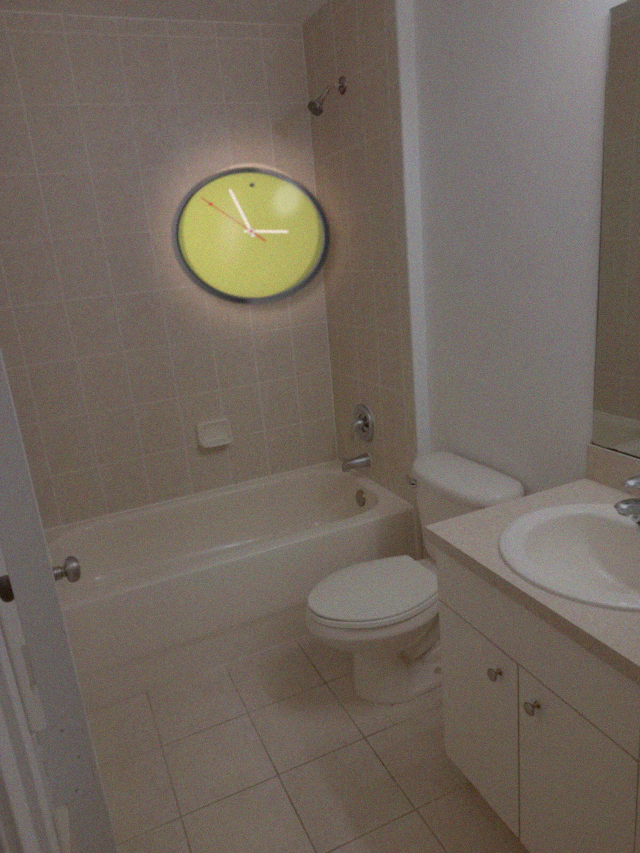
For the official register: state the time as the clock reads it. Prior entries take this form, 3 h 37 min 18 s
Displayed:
2 h 55 min 51 s
